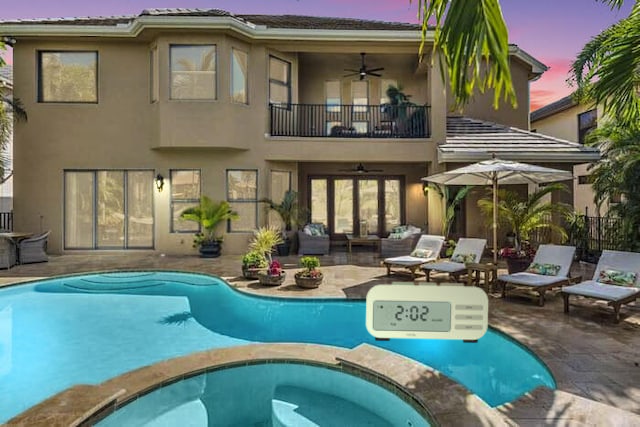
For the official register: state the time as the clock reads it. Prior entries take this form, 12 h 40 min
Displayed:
2 h 02 min
